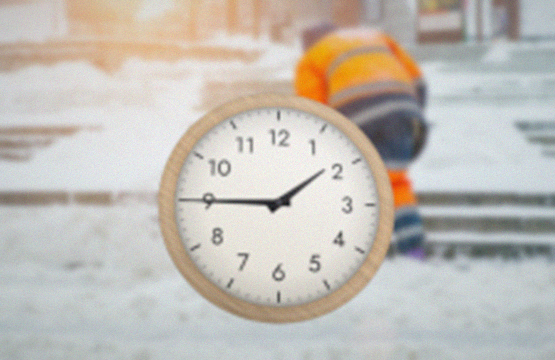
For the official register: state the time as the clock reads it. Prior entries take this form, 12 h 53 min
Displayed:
1 h 45 min
